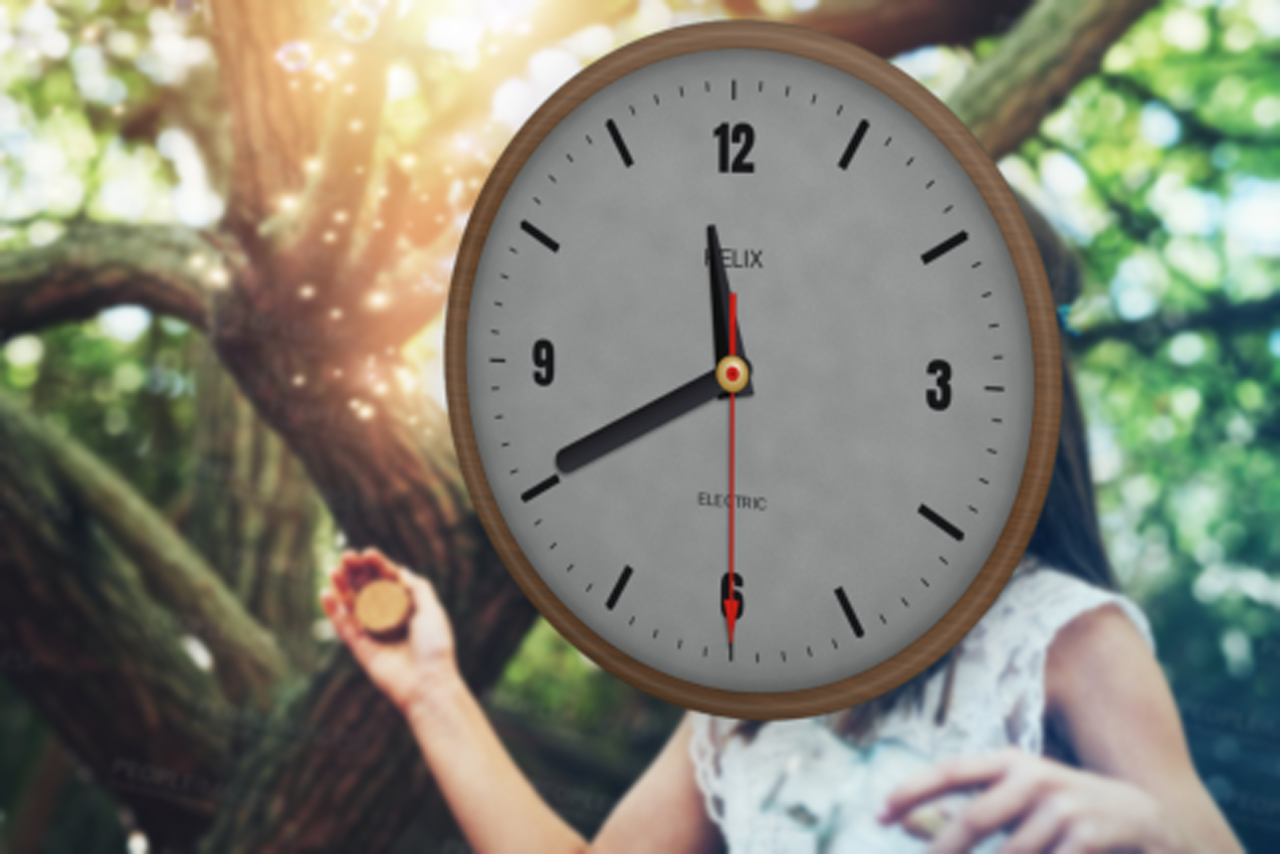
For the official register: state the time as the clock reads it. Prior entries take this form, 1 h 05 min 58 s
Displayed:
11 h 40 min 30 s
